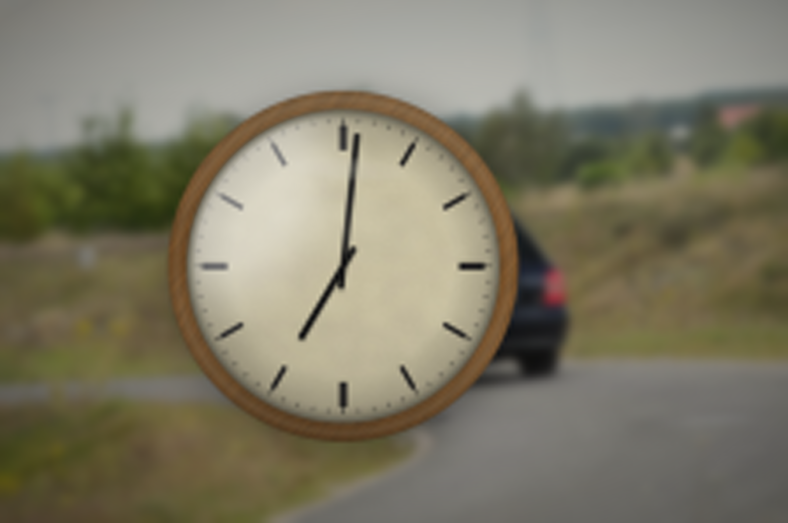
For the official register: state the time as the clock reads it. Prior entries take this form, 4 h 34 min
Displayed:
7 h 01 min
